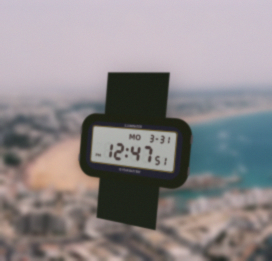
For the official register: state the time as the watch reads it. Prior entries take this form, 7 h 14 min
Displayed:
12 h 47 min
